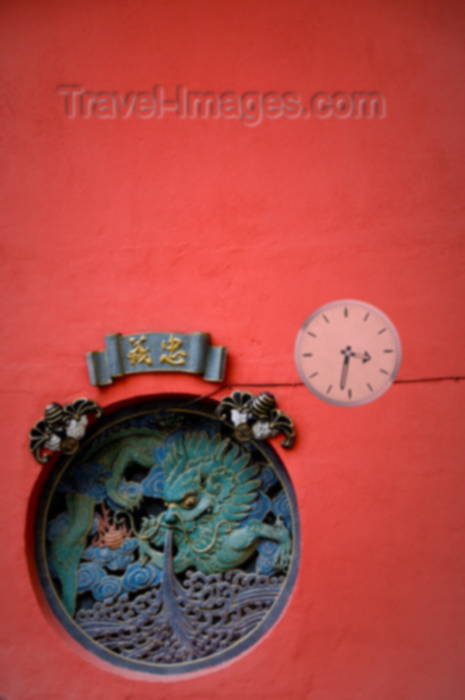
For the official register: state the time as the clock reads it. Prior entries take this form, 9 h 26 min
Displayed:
3 h 32 min
